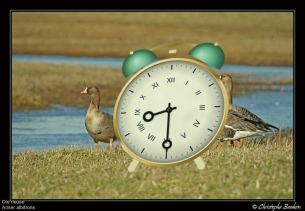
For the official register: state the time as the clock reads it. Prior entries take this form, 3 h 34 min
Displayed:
8 h 30 min
